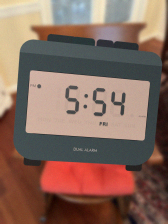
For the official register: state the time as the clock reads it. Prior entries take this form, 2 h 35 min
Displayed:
5 h 54 min
